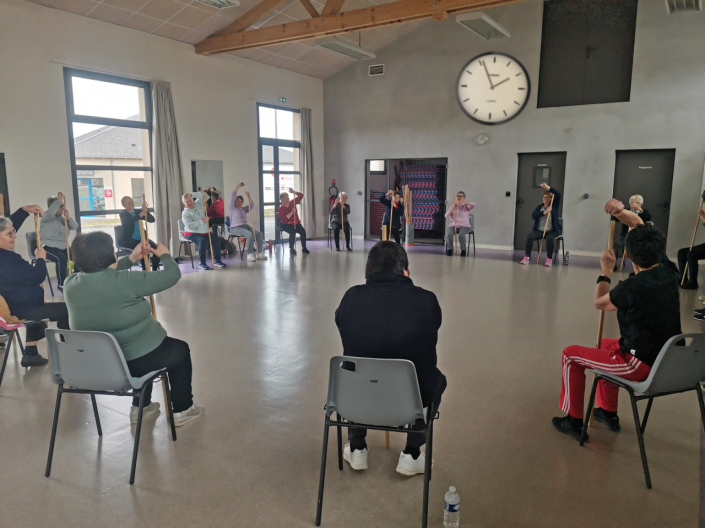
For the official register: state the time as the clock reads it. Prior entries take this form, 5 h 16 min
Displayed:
1 h 56 min
